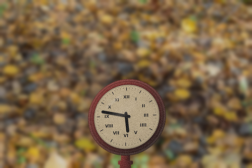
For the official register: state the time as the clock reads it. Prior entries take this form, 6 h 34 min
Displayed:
5 h 47 min
